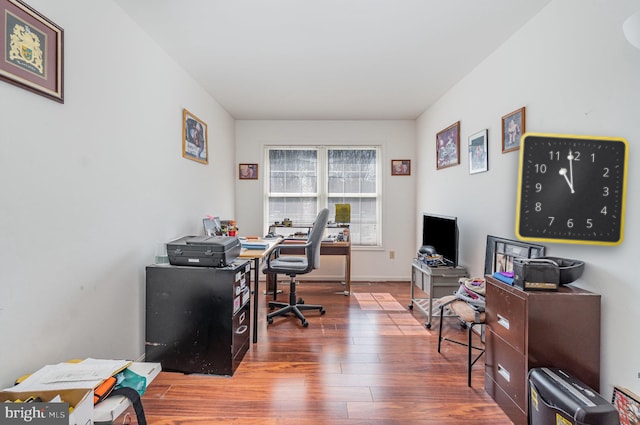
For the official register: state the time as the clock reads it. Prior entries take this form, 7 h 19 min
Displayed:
10 h 59 min
